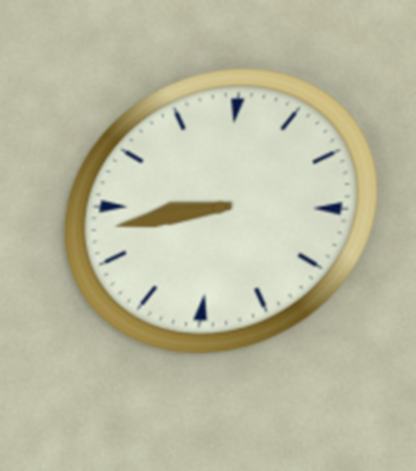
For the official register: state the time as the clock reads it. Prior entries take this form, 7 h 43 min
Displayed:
8 h 43 min
